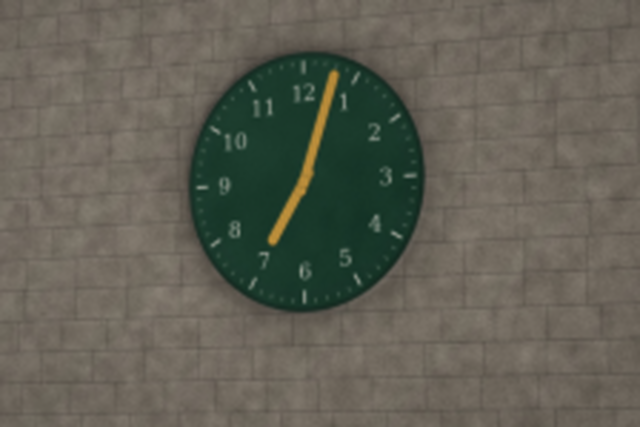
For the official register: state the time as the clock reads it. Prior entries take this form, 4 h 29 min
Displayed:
7 h 03 min
